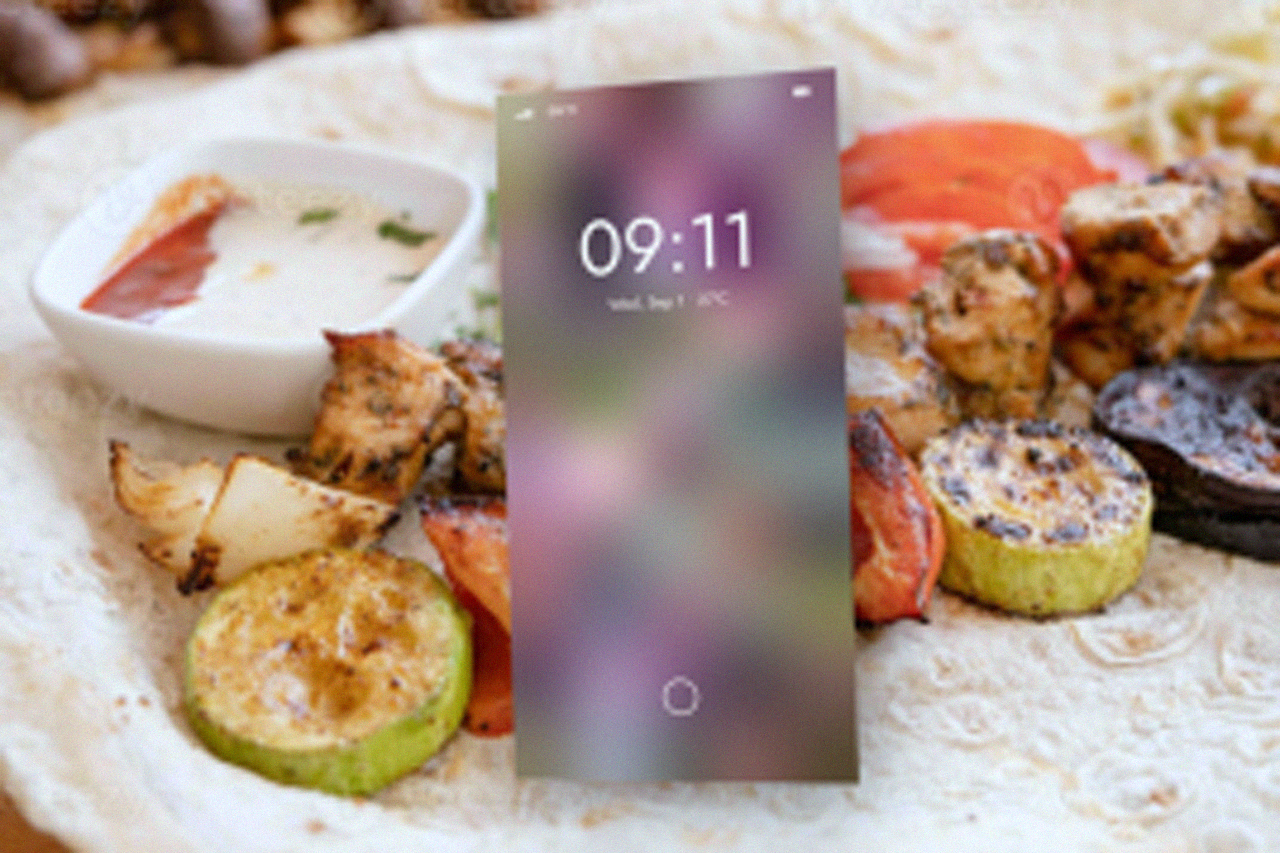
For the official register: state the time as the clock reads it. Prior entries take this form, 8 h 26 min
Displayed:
9 h 11 min
